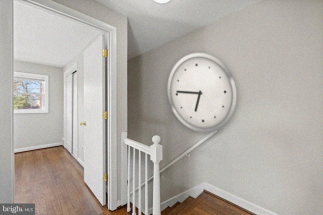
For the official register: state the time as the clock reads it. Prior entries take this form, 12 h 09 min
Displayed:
6 h 46 min
